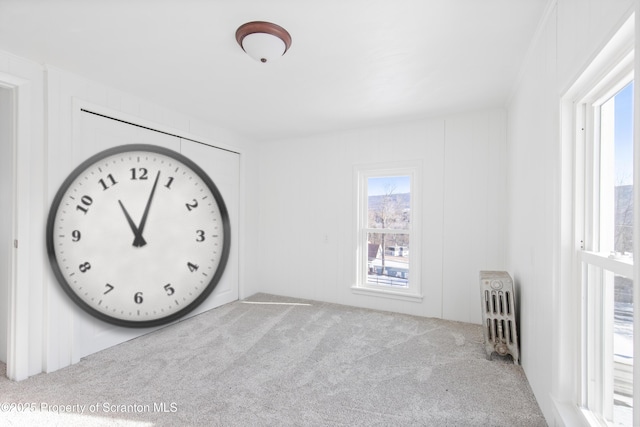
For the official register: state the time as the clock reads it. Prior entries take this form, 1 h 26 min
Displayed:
11 h 03 min
